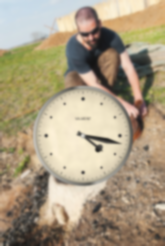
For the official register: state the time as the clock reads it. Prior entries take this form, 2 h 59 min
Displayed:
4 h 17 min
